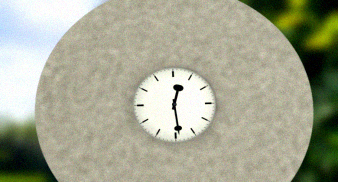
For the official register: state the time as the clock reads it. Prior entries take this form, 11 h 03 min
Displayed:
12 h 29 min
